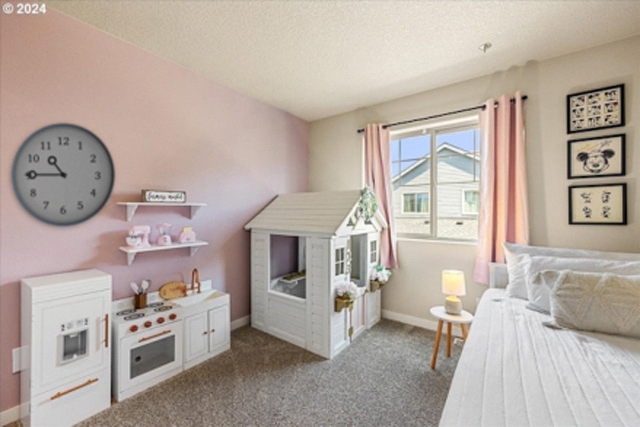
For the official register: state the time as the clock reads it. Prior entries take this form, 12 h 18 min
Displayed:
10 h 45 min
